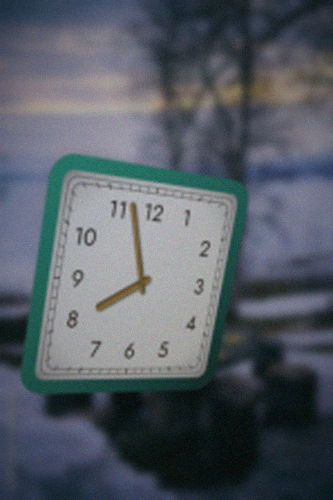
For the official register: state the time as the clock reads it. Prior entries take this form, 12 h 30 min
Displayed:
7 h 57 min
